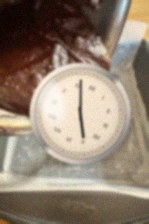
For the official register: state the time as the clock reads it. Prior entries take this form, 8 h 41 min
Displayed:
4 h 56 min
